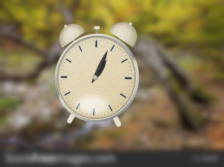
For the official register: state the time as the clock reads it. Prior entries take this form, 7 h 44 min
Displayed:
1 h 04 min
